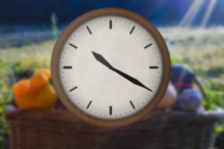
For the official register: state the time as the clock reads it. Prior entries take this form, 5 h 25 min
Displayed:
10 h 20 min
